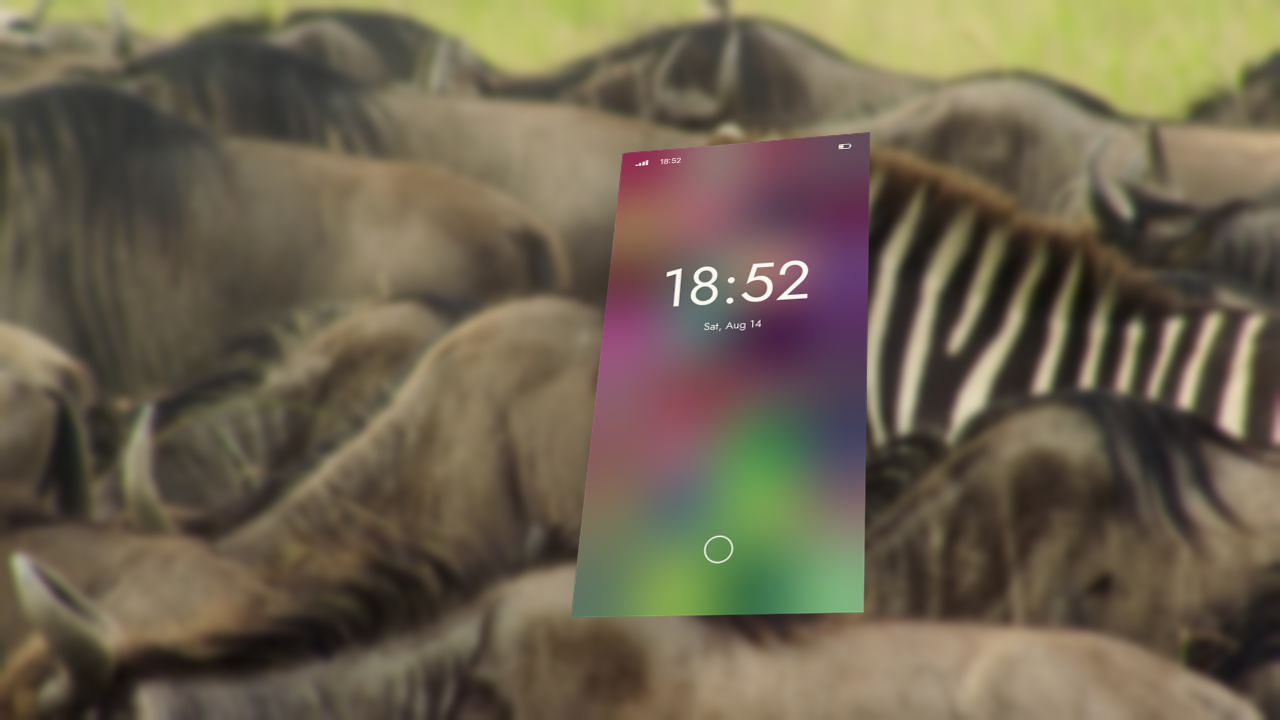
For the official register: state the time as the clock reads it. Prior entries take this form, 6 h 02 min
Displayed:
18 h 52 min
